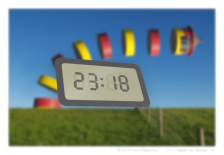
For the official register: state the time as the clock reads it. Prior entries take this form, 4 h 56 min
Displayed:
23 h 18 min
